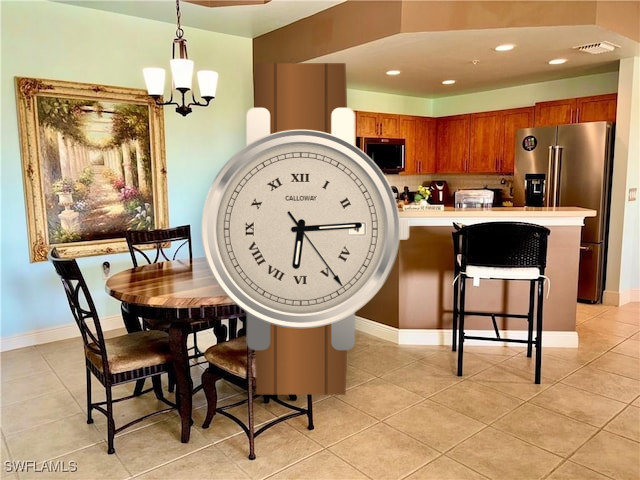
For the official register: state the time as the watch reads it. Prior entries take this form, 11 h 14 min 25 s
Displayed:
6 h 14 min 24 s
